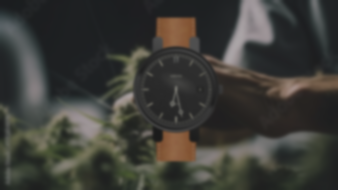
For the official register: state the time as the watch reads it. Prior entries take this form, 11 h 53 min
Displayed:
6 h 28 min
